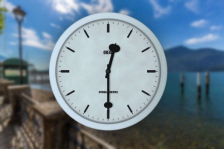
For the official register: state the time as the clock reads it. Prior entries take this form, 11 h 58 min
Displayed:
12 h 30 min
